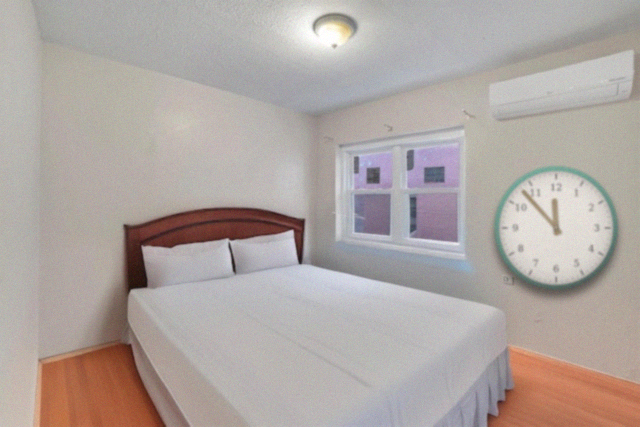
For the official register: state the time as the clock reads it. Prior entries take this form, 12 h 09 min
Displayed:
11 h 53 min
